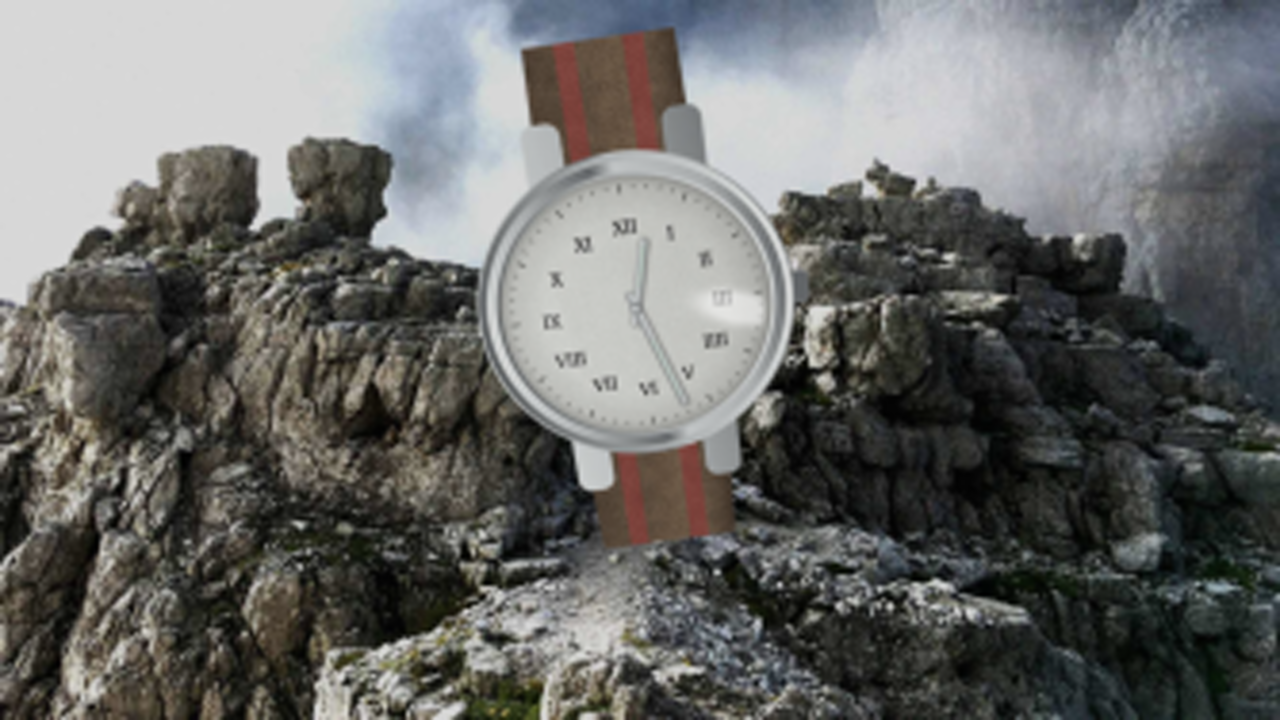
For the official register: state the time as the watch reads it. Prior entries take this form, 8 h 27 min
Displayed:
12 h 27 min
